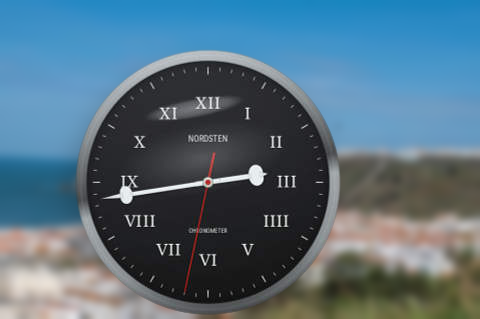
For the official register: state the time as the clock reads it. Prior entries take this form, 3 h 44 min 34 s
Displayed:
2 h 43 min 32 s
